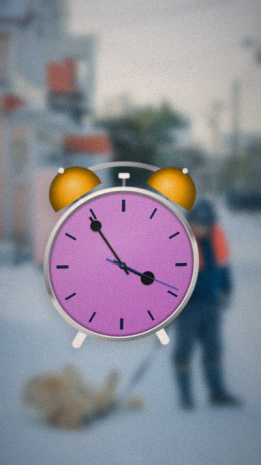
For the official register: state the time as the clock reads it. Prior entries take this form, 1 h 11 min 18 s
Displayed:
3 h 54 min 19 s
